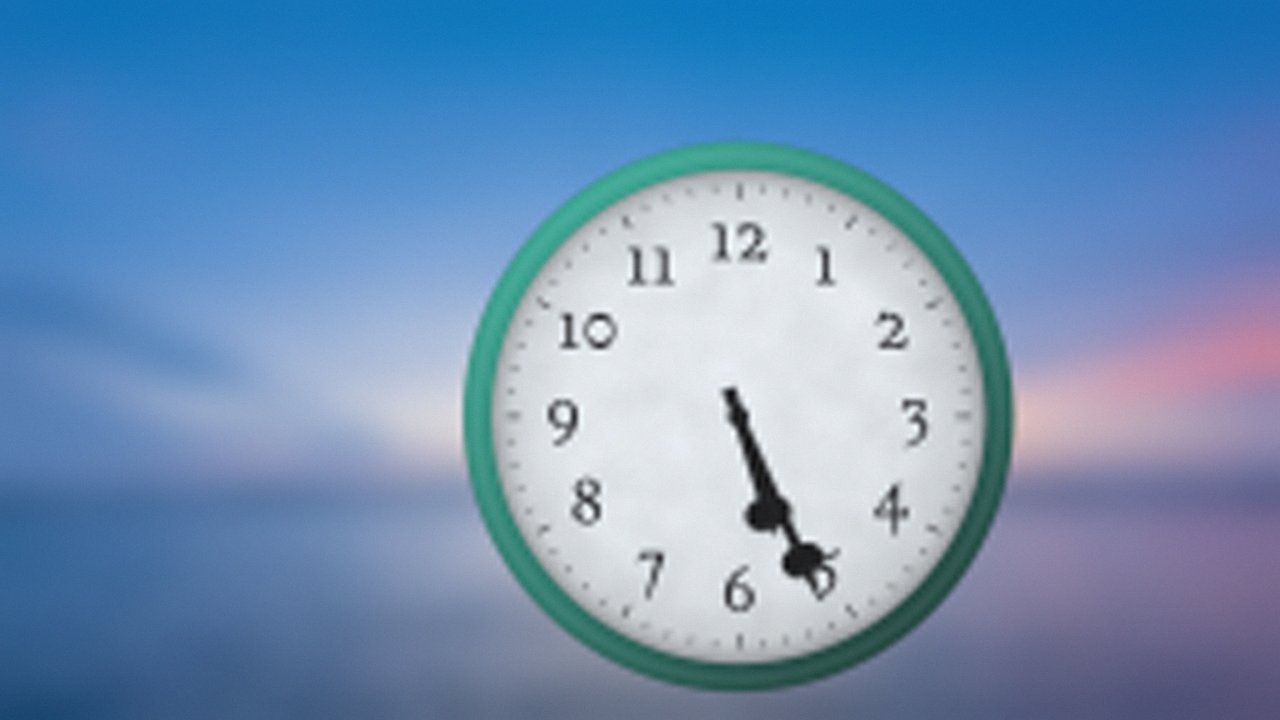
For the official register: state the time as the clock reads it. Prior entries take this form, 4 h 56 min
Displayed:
5 h 26 min
